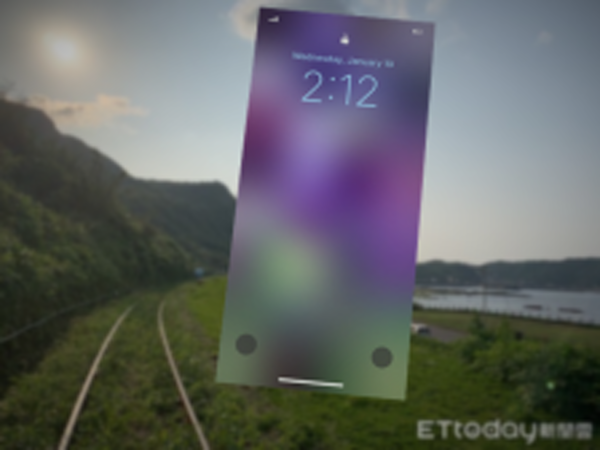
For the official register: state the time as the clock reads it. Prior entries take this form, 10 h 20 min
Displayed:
2 h 12 min
